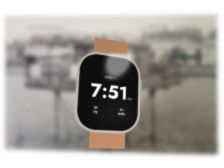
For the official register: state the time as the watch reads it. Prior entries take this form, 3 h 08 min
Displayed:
7 h 51 min
